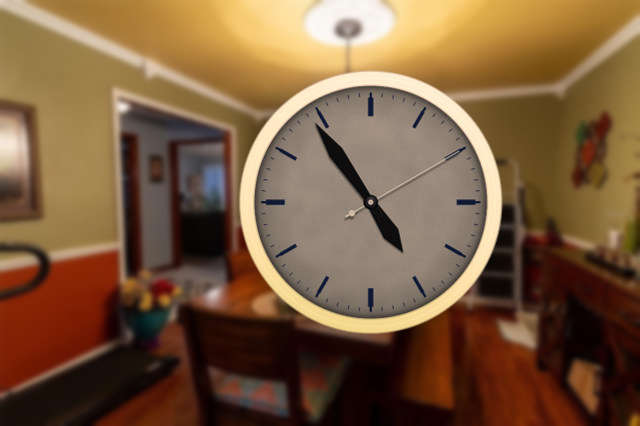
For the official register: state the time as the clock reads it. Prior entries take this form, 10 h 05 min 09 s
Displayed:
4 h 54 min 10 s
